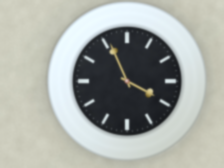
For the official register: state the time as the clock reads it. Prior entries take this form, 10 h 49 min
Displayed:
3 h 56 min
